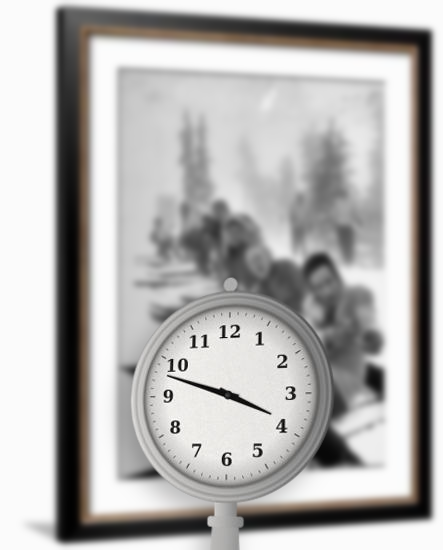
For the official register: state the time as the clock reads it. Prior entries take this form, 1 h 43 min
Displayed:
3 h 48 min
